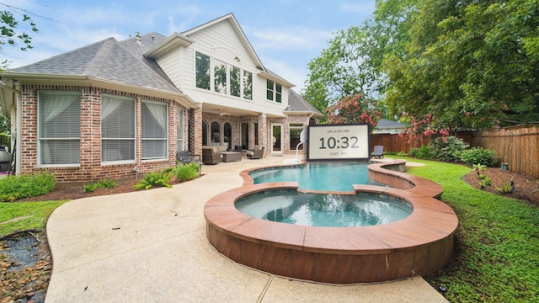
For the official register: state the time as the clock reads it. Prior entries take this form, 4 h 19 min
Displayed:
10 h 32 min
